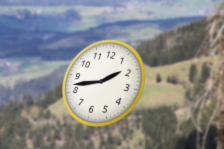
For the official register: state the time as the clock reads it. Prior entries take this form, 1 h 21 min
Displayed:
1 h 42 min
